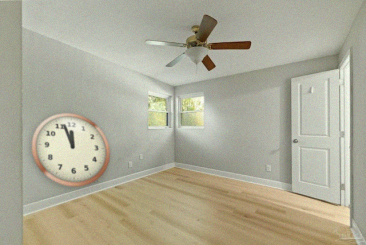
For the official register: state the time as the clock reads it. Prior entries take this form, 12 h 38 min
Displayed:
11 h 57 min
